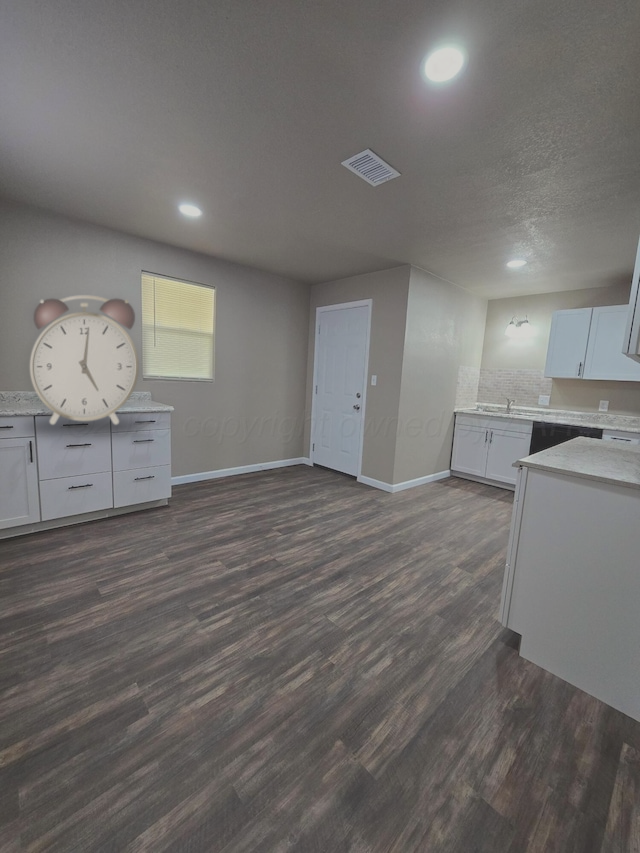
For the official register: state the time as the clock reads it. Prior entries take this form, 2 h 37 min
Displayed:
5 h 01 min
